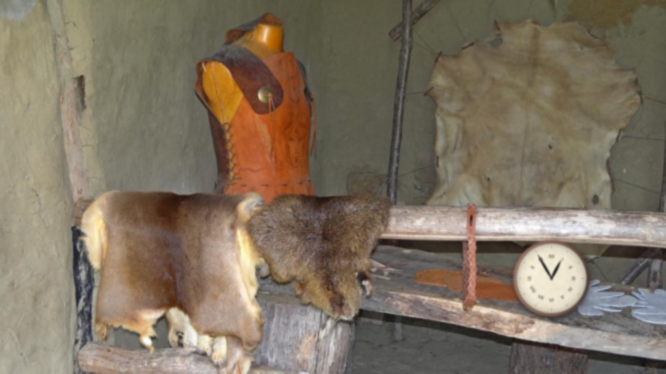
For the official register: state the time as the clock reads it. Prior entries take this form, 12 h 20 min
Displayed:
12 h 55 min
